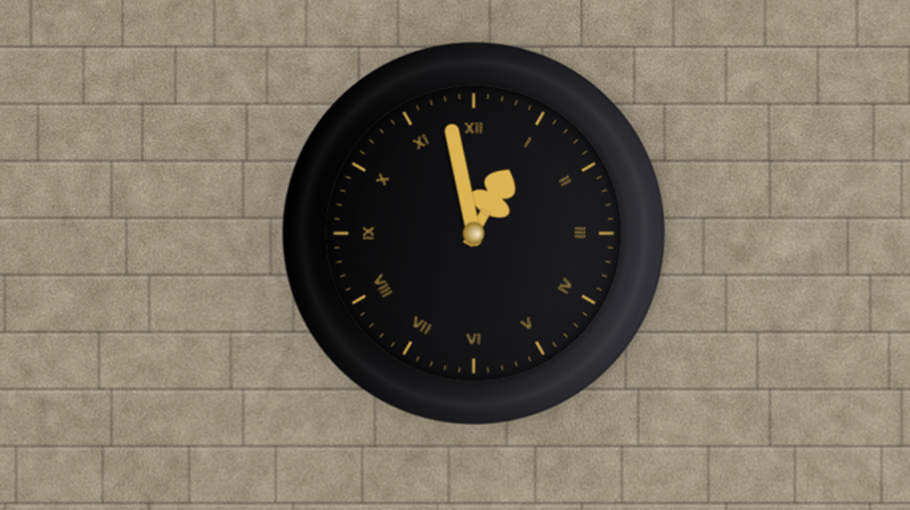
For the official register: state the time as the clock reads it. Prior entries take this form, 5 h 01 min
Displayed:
12 h 58 min
